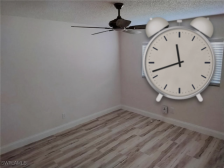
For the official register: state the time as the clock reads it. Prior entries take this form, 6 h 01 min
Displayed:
11 h 42 min
